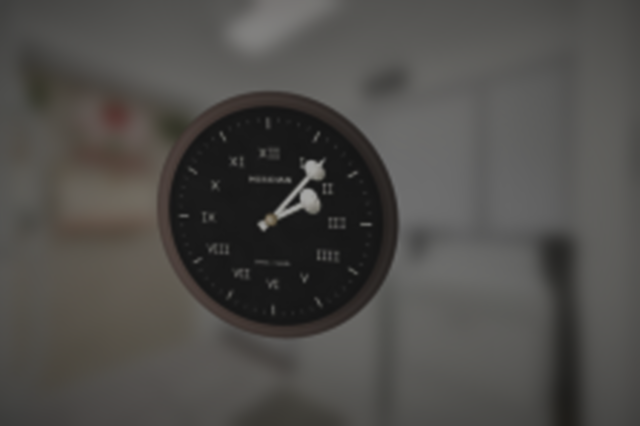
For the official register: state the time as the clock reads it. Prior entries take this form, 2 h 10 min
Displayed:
2 h 07 min
